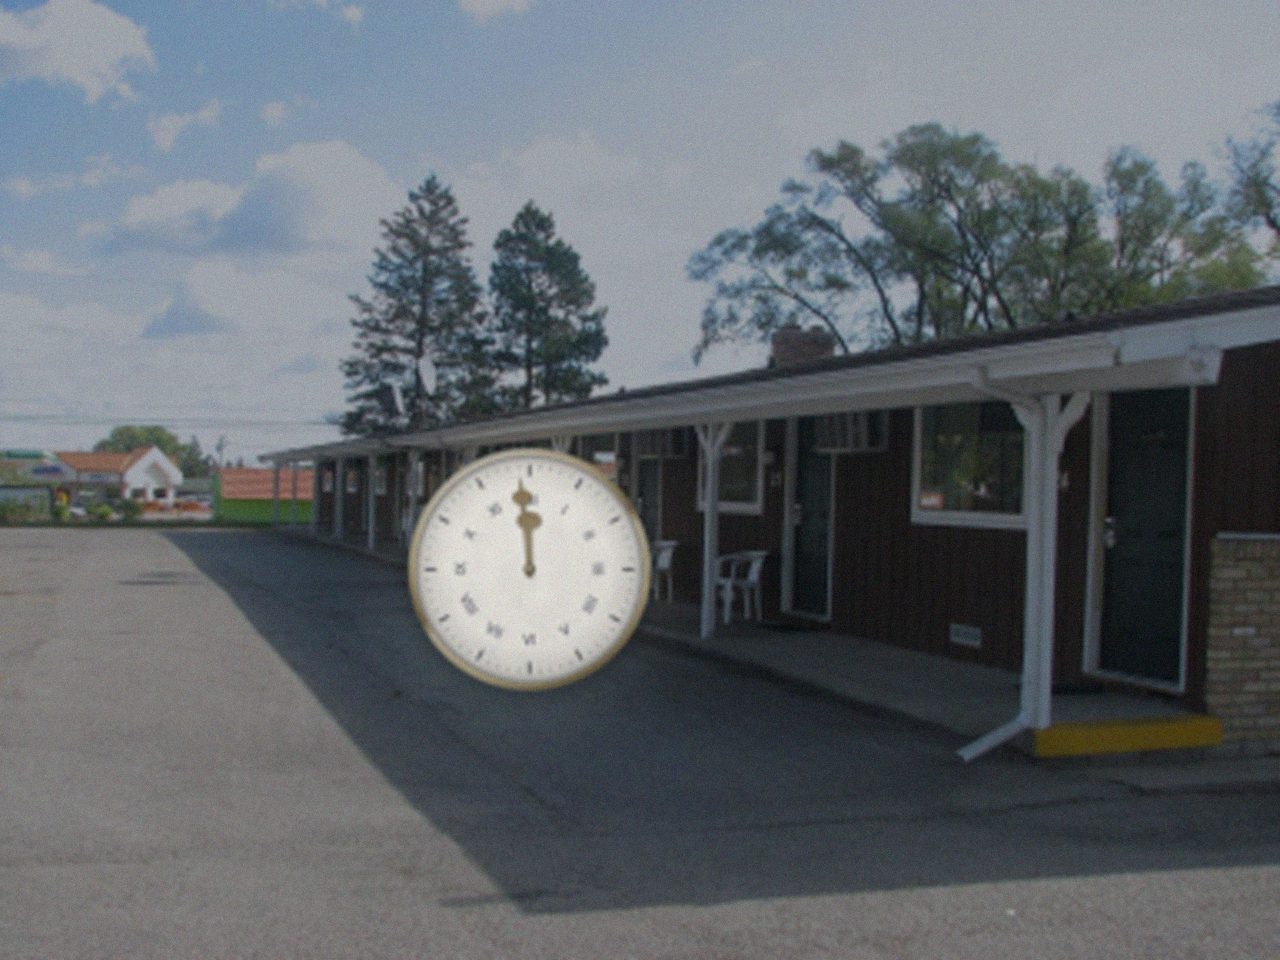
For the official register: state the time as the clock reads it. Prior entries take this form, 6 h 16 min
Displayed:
11 h 59 min
